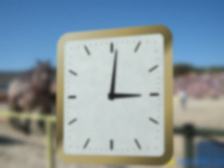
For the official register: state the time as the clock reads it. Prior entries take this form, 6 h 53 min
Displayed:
3 h 01 min
